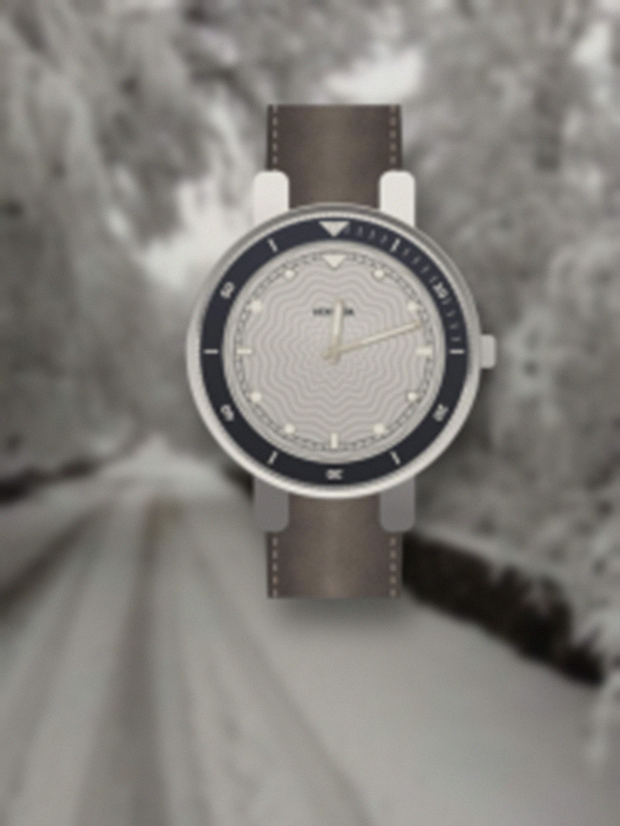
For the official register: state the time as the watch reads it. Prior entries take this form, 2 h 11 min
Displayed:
12 h 12 min
